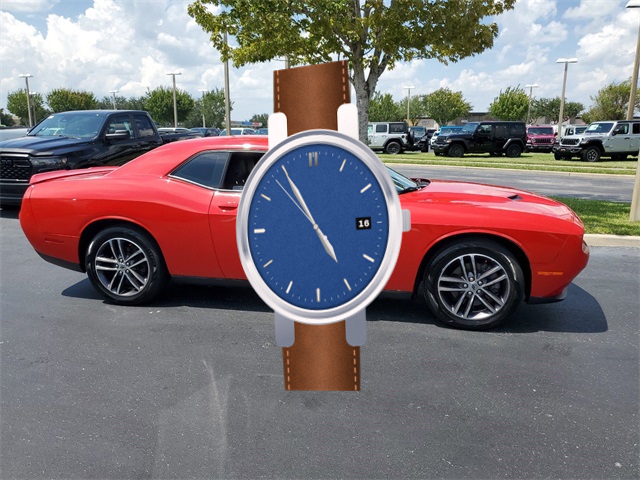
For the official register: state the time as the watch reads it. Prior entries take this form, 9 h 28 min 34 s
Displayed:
4 h 54 min 53 s
